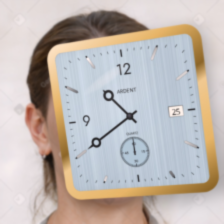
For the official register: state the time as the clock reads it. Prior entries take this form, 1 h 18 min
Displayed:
10 h 40 min
